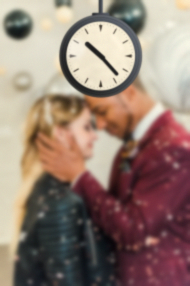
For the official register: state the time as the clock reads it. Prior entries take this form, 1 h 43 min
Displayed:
10 h 23 min
